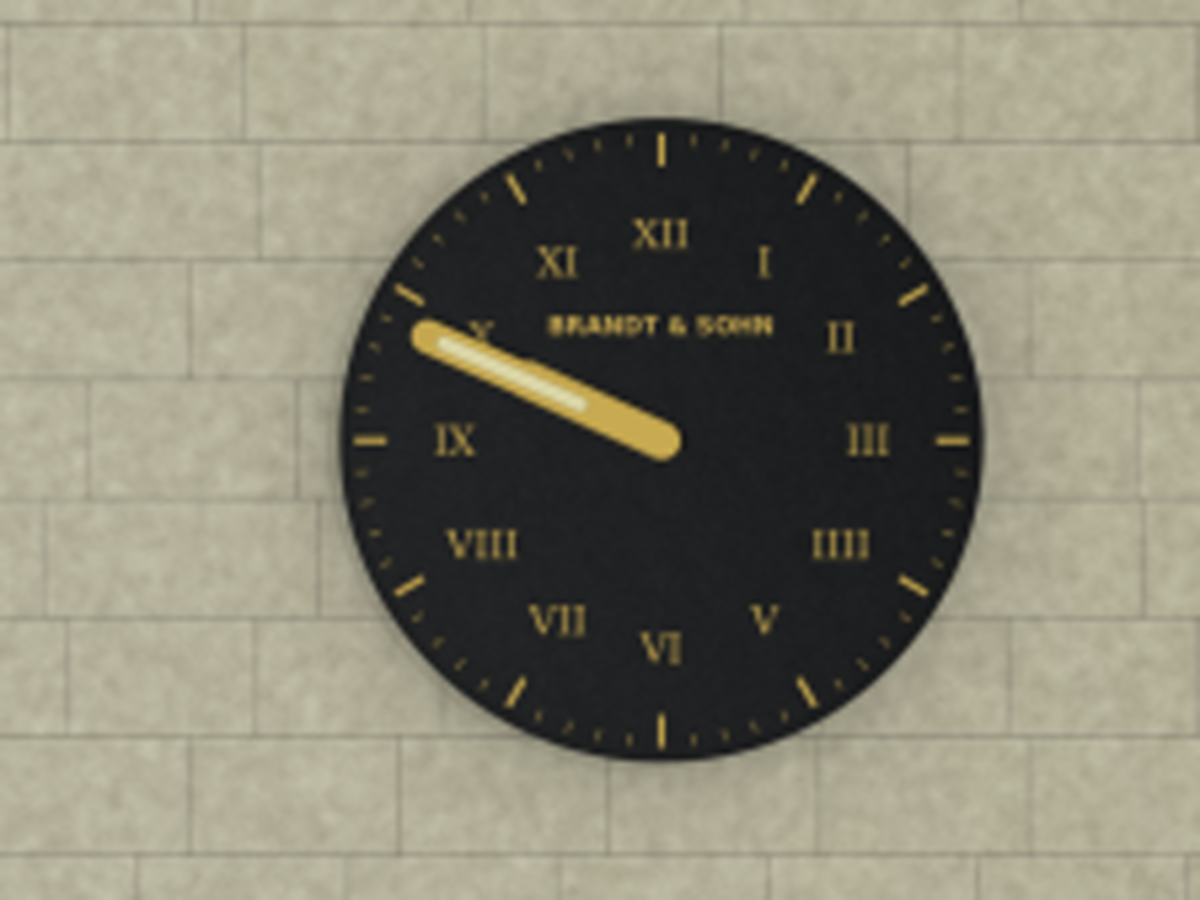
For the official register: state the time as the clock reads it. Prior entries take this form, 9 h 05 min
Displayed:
9 h 49 min
